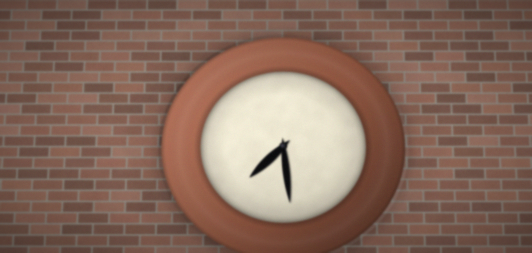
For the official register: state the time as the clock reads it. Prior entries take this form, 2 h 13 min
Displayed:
7 h 29 min
